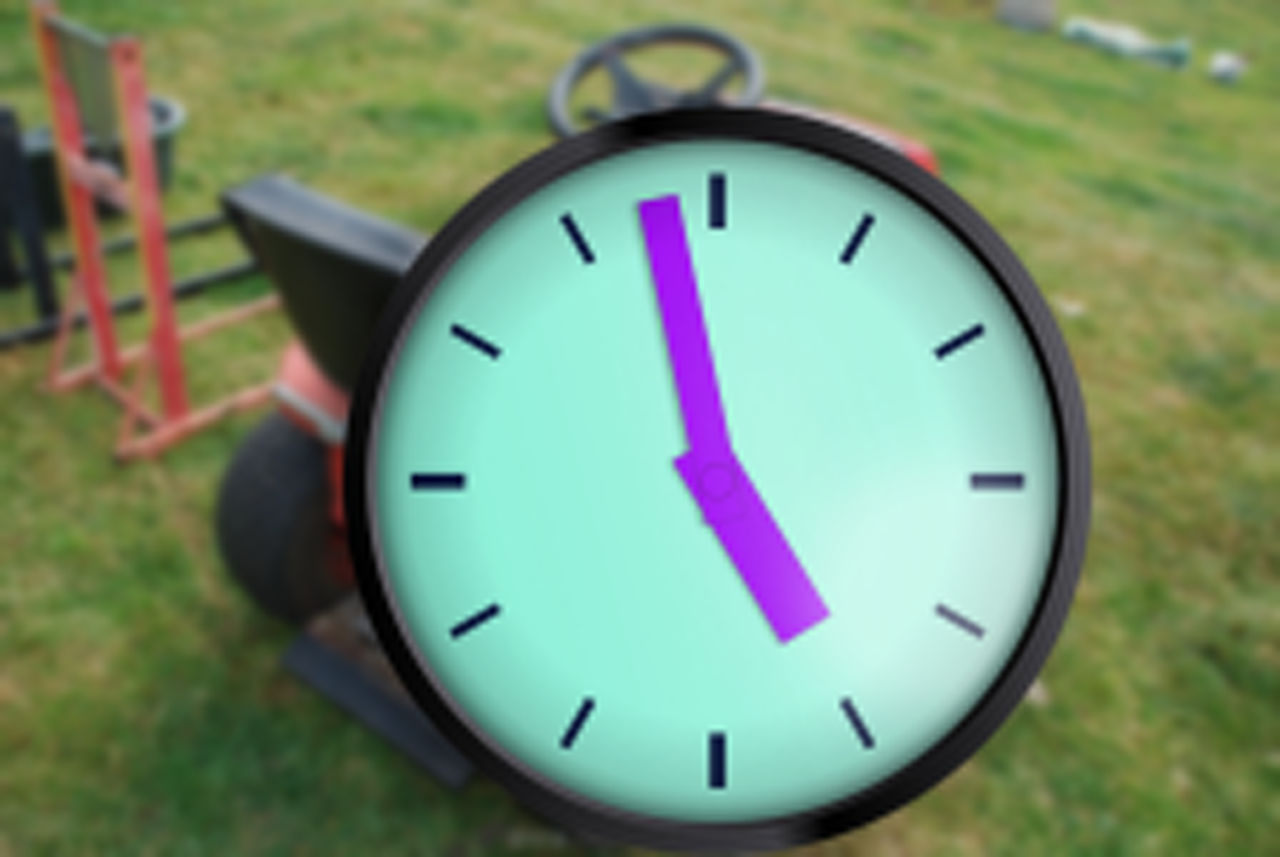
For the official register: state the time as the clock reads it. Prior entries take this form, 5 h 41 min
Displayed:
4 h 58 min
